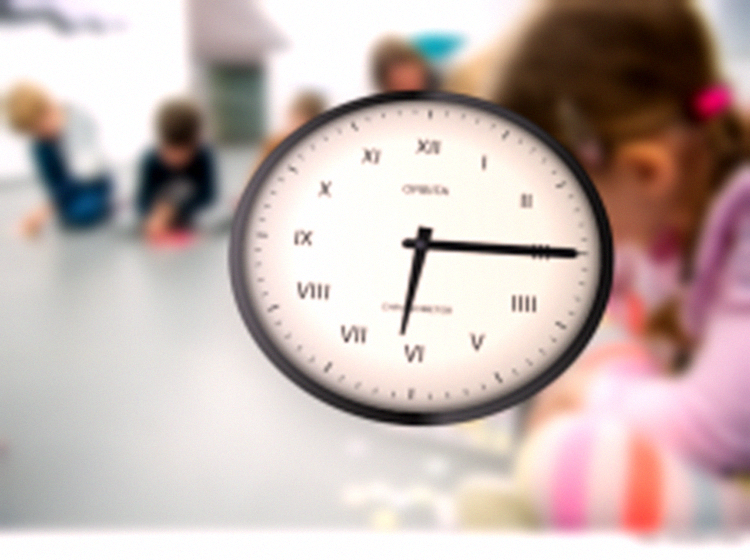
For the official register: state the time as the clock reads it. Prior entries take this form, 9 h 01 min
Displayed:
6 h 15 min
